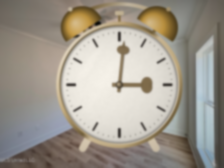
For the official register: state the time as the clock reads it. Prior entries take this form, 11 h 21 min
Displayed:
3 h 01 min
